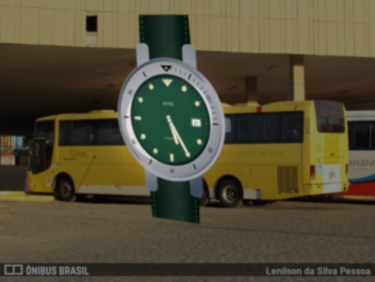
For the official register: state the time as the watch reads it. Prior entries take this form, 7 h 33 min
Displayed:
5 h 25 min
